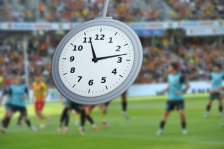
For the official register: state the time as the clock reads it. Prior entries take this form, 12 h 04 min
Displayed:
11 h 13 min
